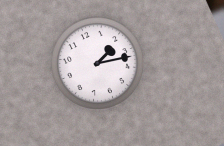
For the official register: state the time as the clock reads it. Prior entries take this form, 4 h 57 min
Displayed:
2 h 17 min
